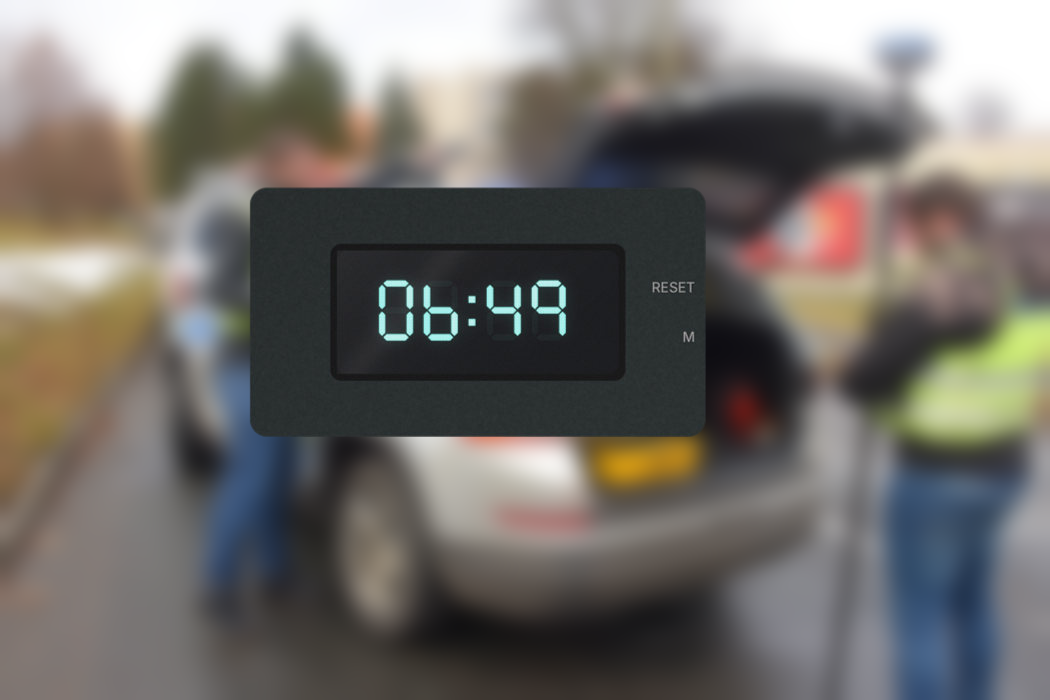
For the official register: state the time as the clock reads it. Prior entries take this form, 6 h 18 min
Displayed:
6 h 49 min
